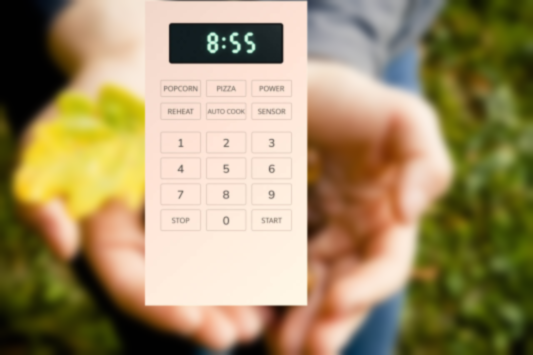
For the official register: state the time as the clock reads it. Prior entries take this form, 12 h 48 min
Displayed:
8 h 55 min
